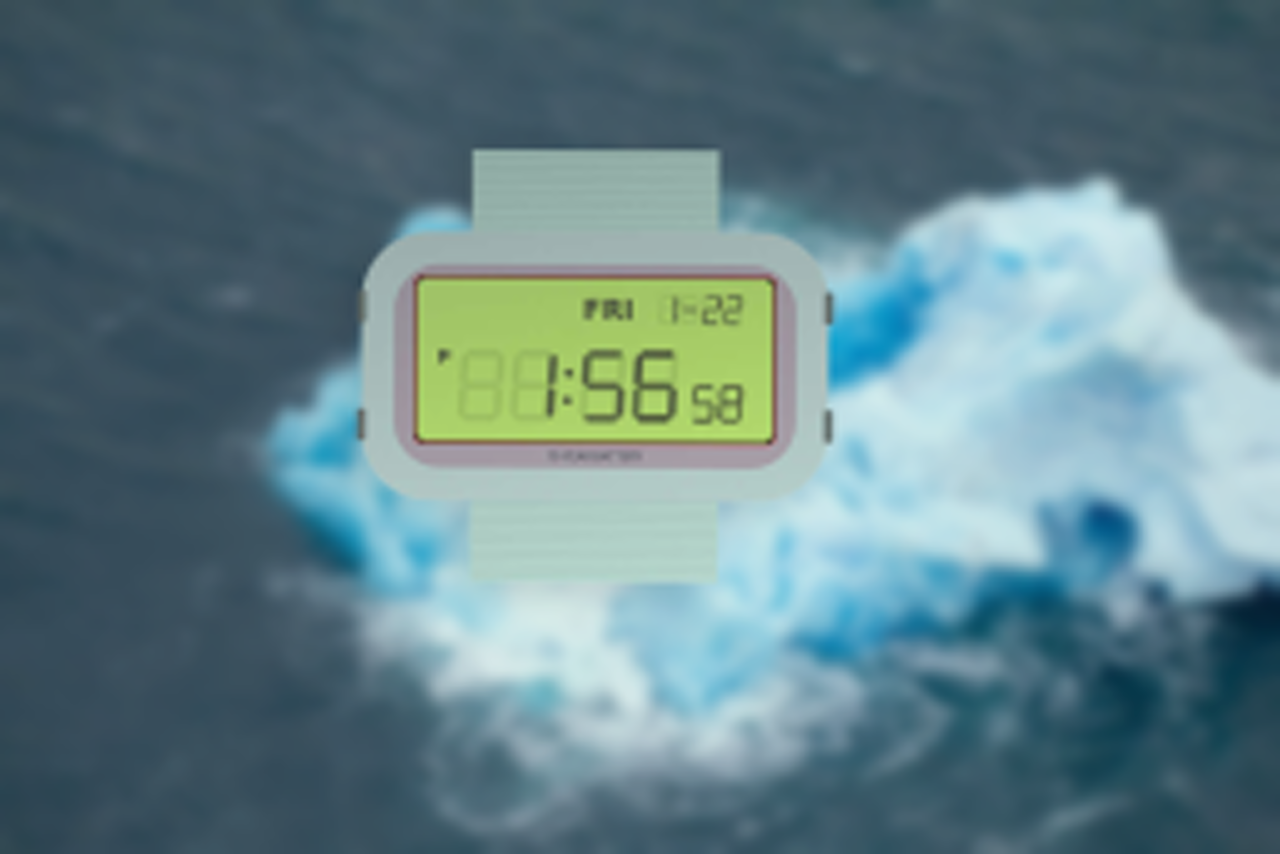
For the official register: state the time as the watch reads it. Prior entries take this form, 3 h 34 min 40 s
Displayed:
1 h 56 min 58 s
